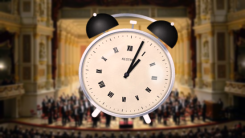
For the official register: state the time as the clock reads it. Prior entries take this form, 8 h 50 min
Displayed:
1 h 03 min
